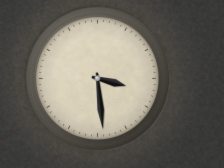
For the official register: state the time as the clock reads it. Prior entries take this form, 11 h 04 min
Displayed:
3 h 29 min
